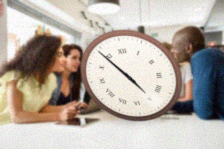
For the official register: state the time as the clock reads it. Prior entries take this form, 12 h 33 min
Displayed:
4 h 54 min
